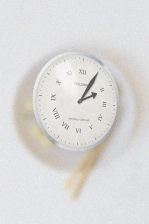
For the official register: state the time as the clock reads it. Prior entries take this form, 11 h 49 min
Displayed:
2 h 05 min
